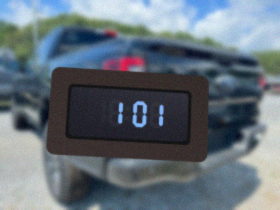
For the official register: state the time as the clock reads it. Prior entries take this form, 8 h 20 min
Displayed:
1 h 01 min
